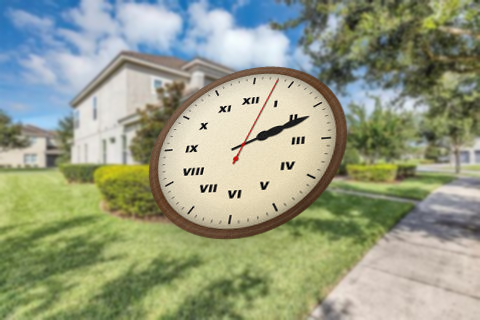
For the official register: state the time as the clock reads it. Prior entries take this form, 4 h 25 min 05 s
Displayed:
2 h 11 min 03 s
